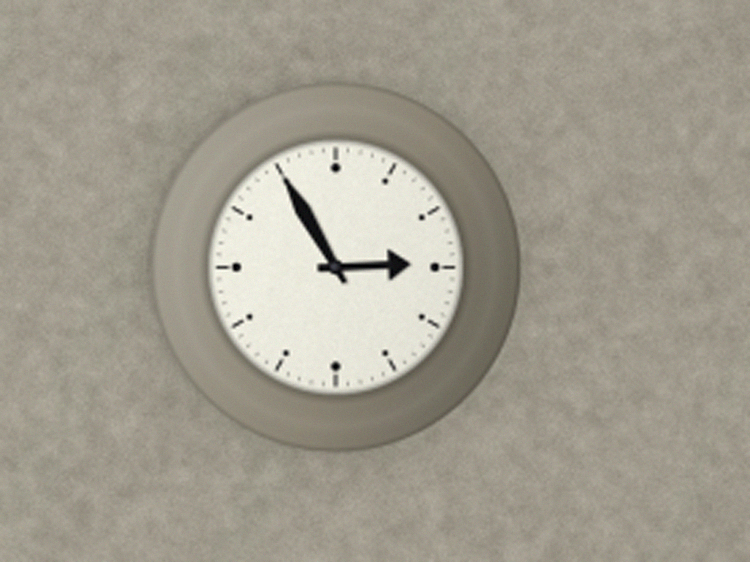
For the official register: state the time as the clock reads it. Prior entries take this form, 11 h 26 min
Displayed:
2 h 55 min
